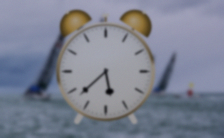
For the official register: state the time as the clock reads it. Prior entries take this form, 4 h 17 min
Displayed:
5 h 38 min
